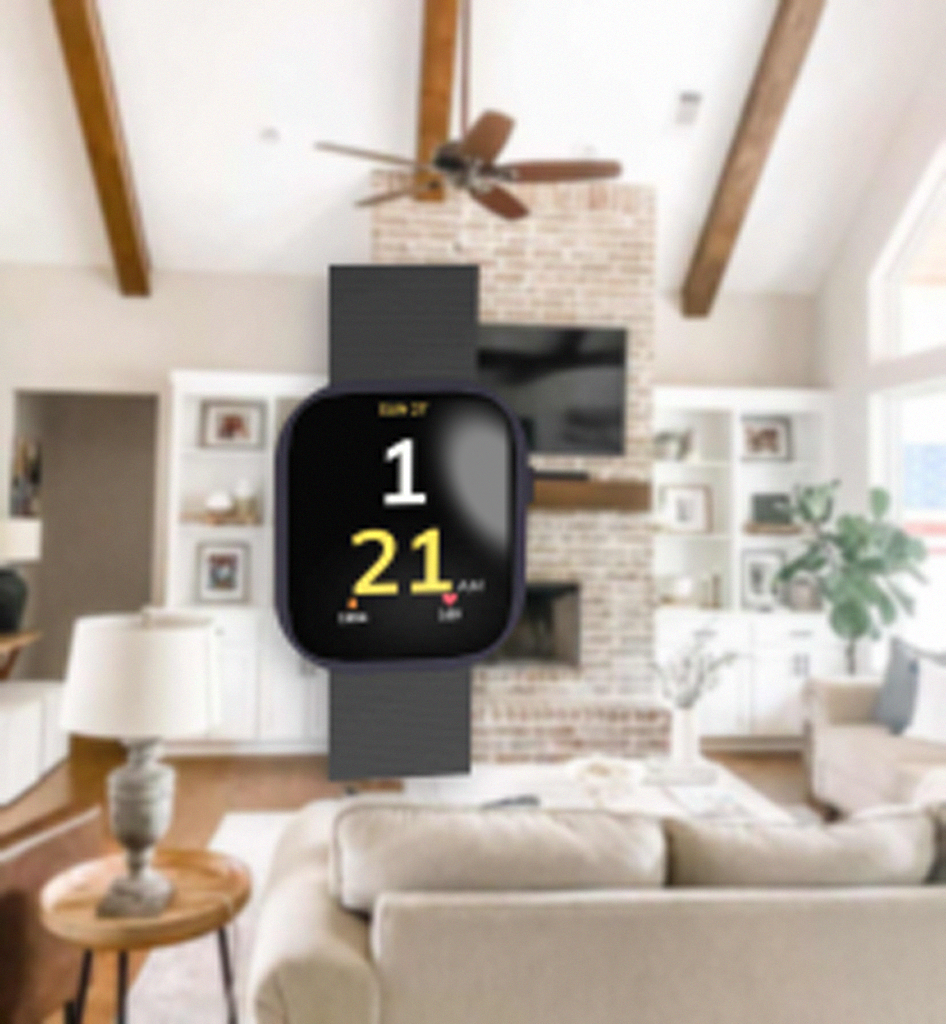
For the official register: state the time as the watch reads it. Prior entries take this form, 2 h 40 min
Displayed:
1 h 21 min
